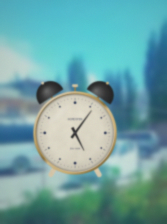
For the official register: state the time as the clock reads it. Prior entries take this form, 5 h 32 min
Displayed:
5 h 06 min
